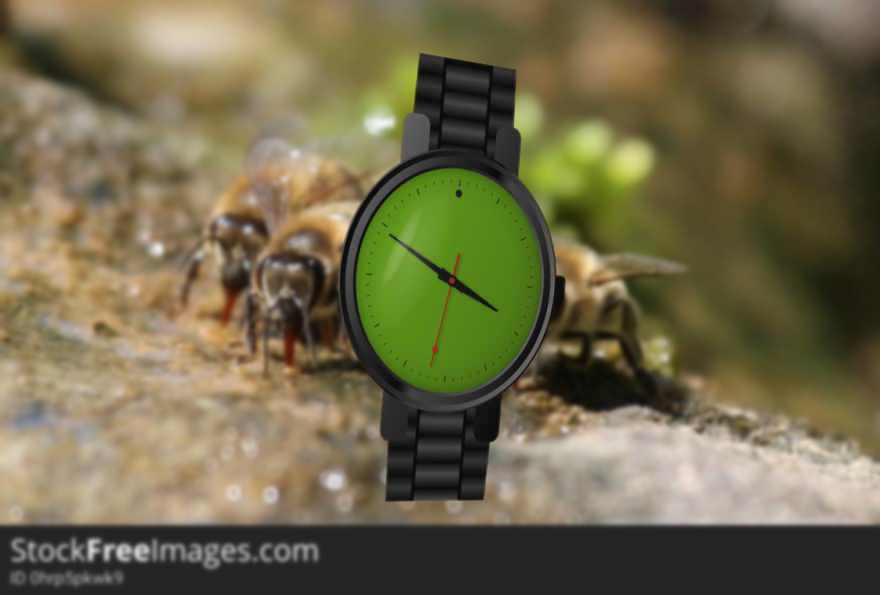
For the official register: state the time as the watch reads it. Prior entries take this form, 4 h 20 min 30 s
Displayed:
3 h 49 min 32 s
